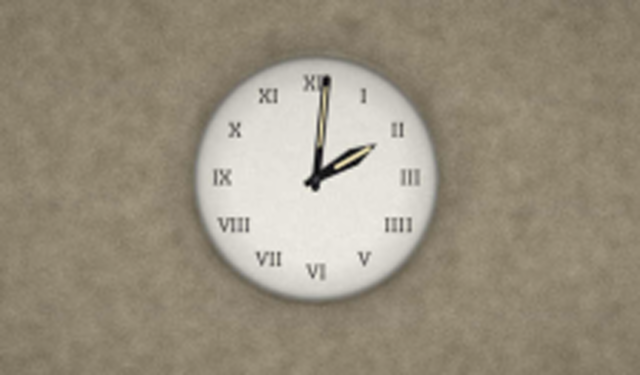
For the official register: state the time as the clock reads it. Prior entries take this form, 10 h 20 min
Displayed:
2 h 01 min
